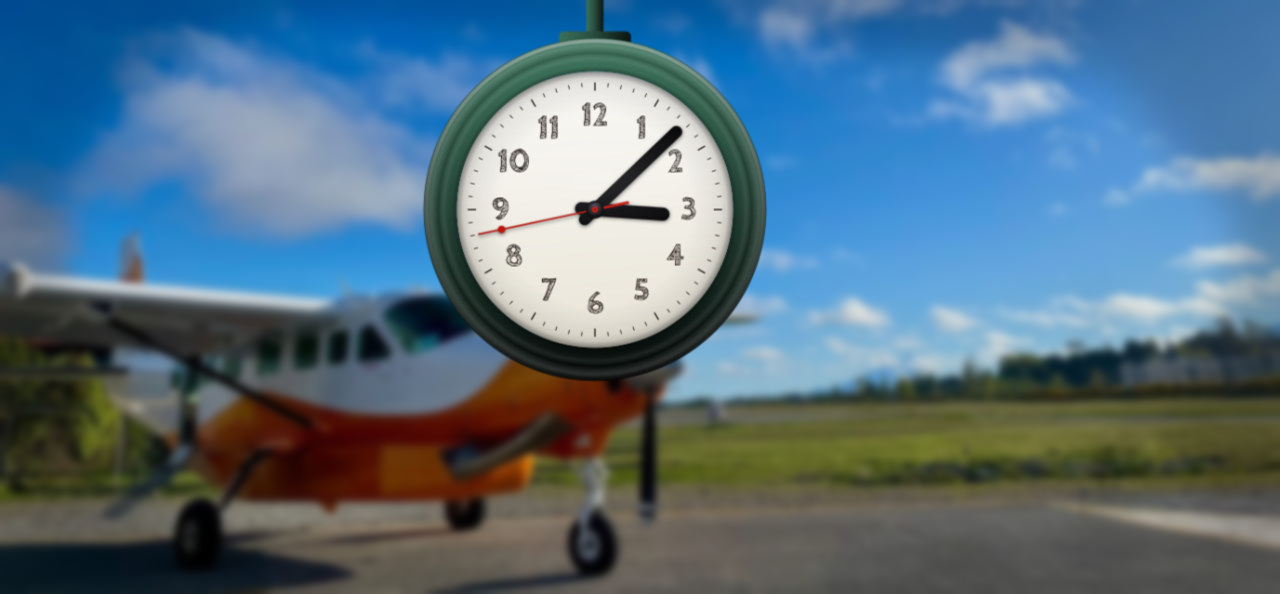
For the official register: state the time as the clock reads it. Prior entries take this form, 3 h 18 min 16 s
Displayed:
3 h 07 min 43 s
